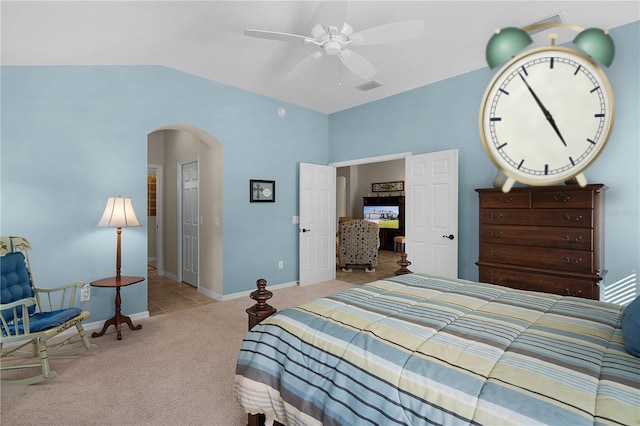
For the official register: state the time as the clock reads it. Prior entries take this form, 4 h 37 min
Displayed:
4 h 54 min
